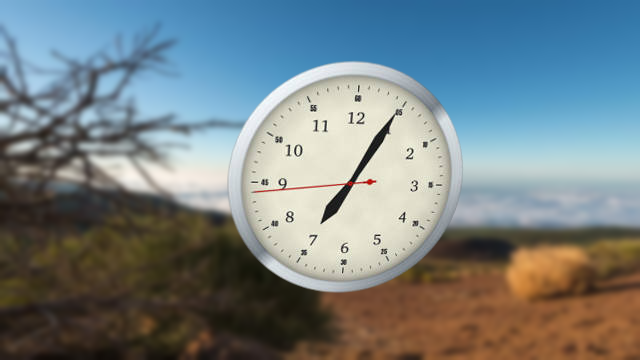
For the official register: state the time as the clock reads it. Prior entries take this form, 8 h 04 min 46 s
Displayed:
7 h 04 min 44 s
